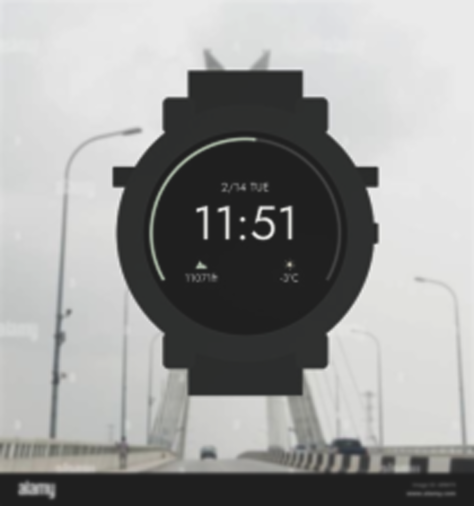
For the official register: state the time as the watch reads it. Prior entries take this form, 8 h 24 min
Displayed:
11 h 51 min
